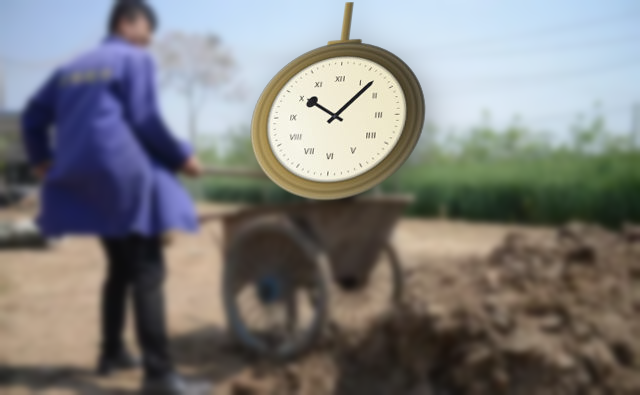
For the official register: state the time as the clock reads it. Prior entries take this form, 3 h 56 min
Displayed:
10 h 07 min
